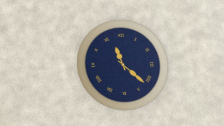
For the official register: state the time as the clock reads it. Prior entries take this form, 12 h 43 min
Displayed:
11 h 22 min
